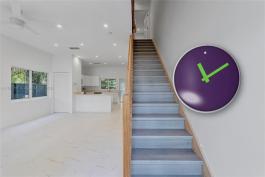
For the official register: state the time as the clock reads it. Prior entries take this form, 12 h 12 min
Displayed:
11 h 10 min
